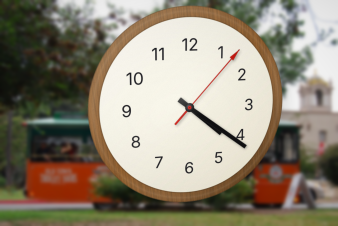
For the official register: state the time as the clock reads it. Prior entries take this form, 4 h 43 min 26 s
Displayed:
4 h 21 min 07 s
